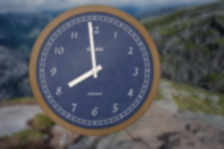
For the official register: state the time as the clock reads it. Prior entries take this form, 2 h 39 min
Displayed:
7 h 59 min
